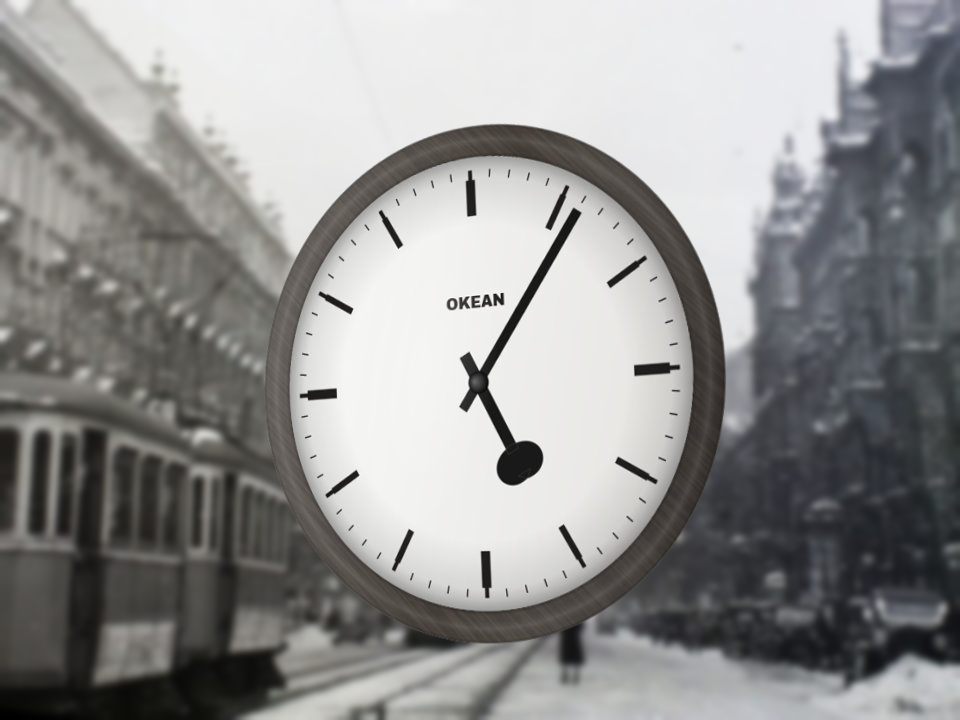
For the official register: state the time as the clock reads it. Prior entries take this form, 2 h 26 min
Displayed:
5 h 06 min
